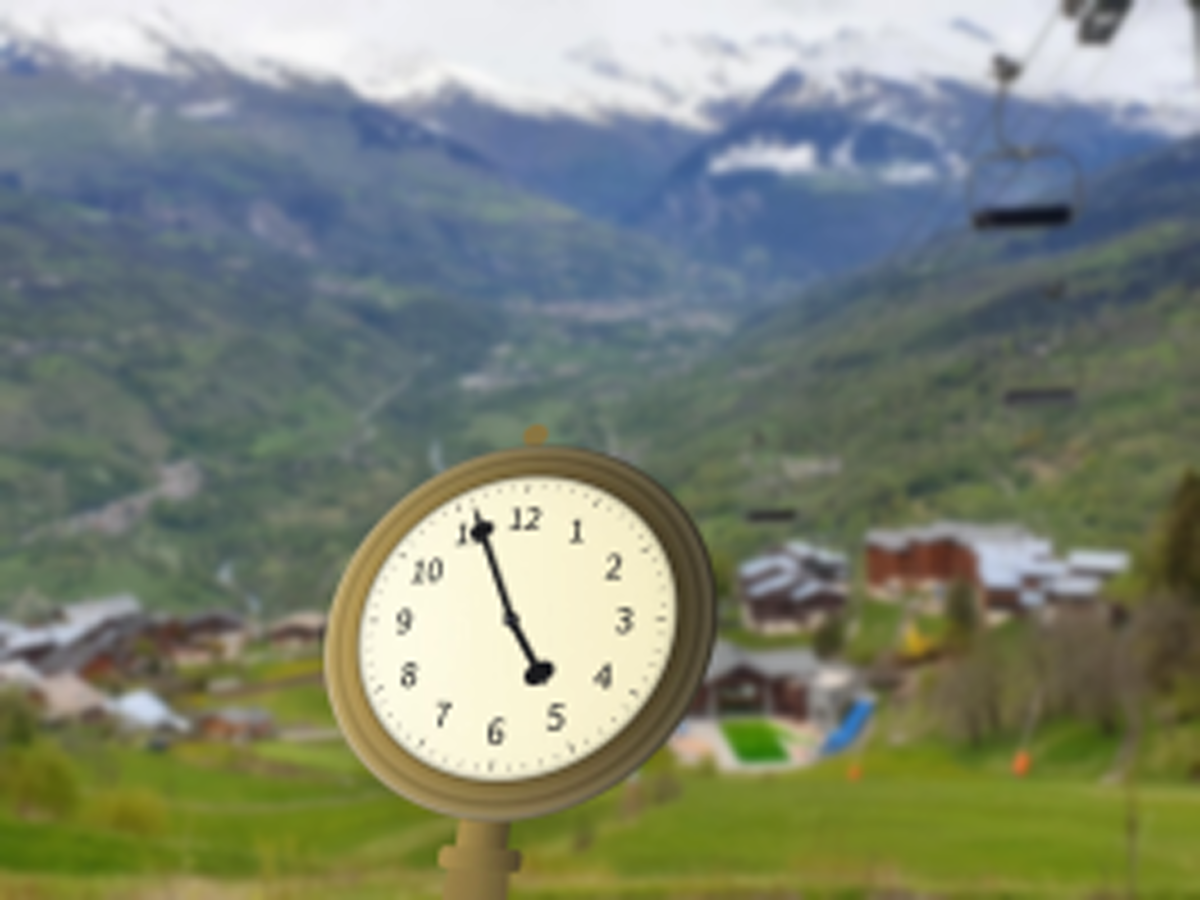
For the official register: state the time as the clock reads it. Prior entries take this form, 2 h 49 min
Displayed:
4 h 56 min
